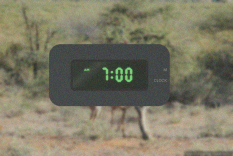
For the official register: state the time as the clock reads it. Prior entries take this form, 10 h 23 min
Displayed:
7 h 00 min
